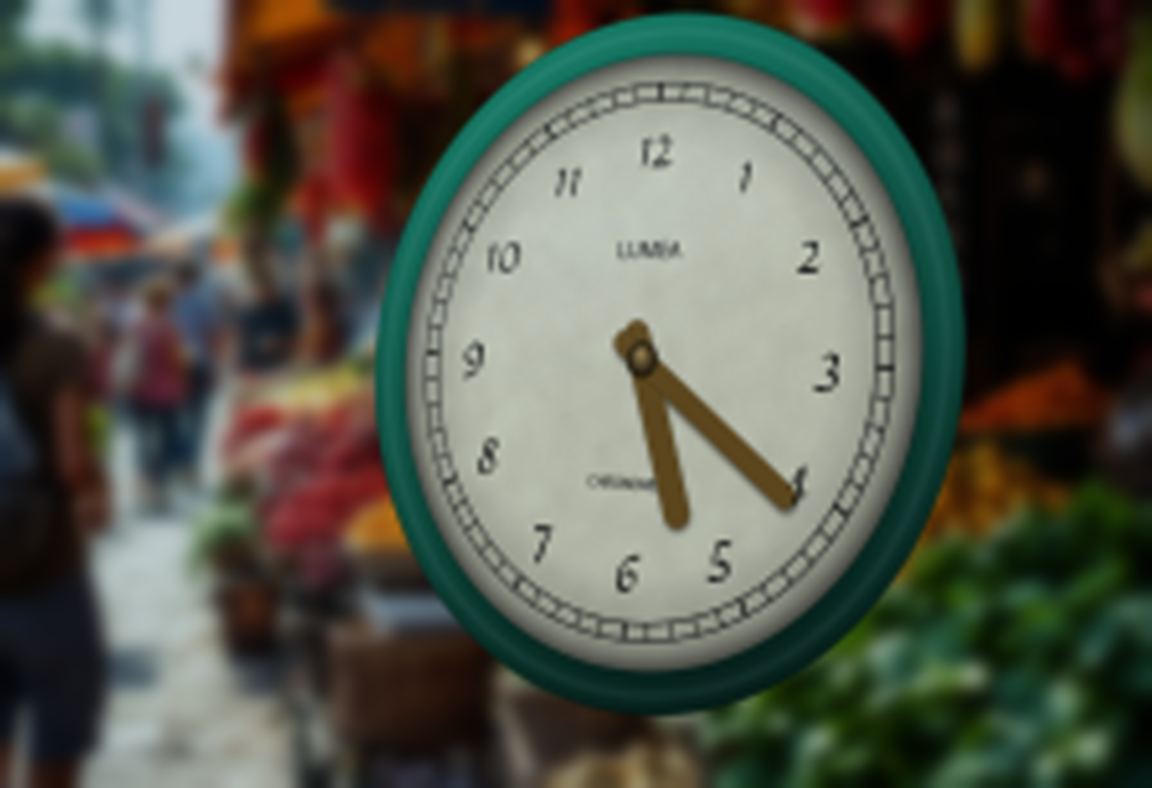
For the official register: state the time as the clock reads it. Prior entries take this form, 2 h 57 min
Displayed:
5 h 21 min
